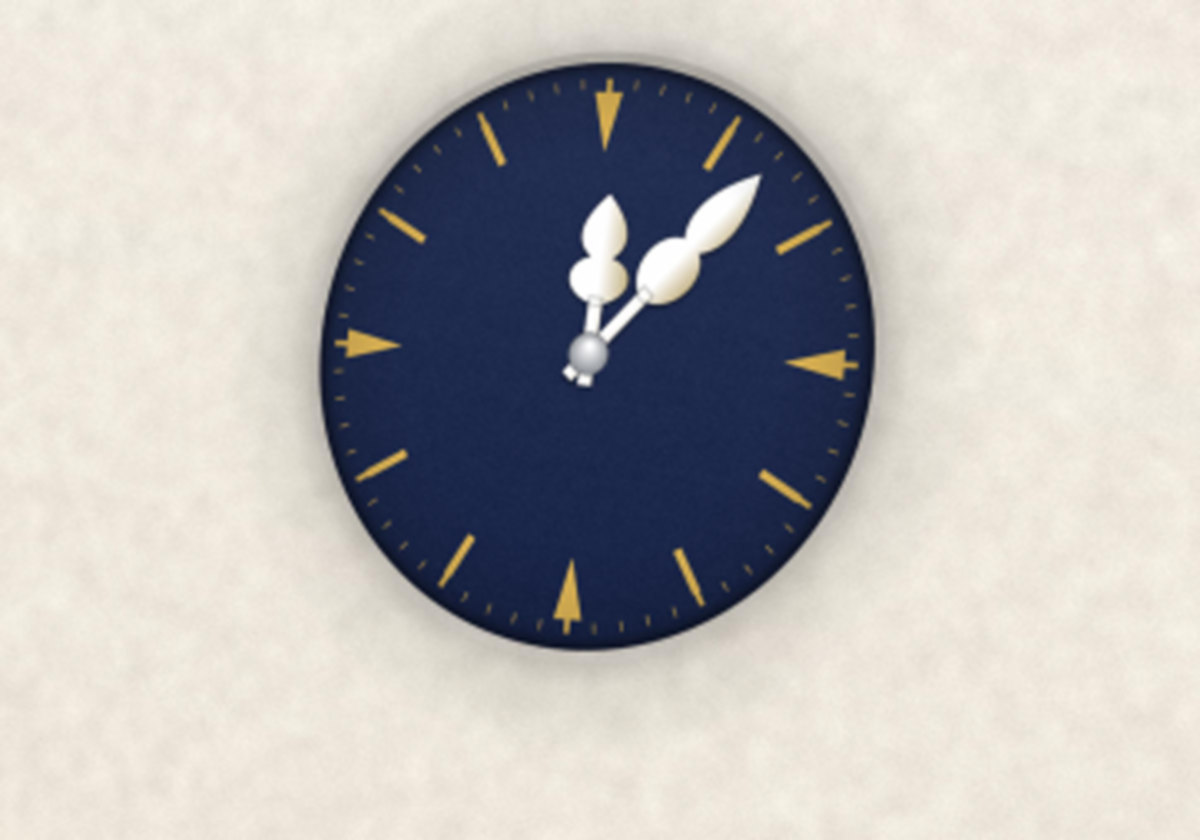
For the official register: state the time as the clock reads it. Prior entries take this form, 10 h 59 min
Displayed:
12 h 07 min
